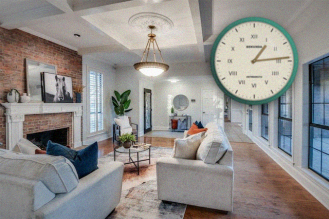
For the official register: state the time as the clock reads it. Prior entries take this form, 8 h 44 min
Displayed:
1 h 14 min
